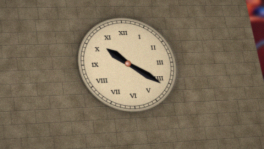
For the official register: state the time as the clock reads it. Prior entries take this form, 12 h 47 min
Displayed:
10 h 21 min
